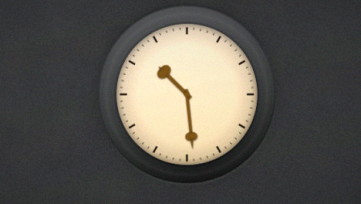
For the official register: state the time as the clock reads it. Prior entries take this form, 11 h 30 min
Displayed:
10 h 29 min
